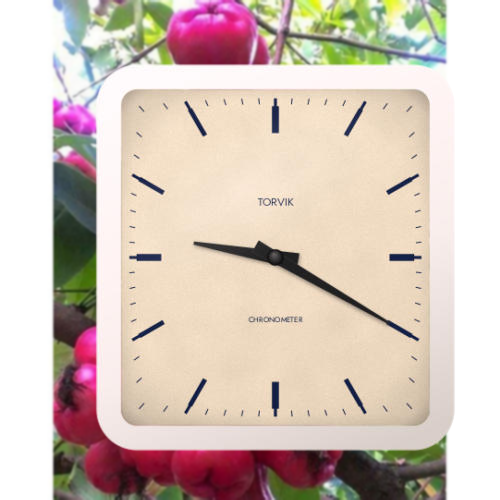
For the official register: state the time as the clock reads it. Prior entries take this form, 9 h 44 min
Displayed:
9 h 20 min
